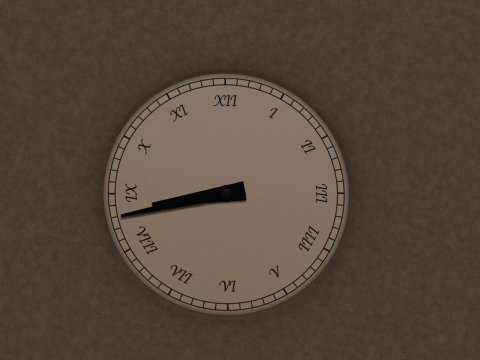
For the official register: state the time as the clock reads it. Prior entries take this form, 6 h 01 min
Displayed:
8 h 43 min
